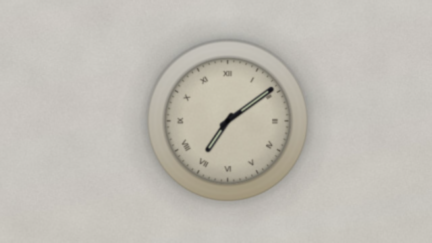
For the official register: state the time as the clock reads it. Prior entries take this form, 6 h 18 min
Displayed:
7 h 09 min
